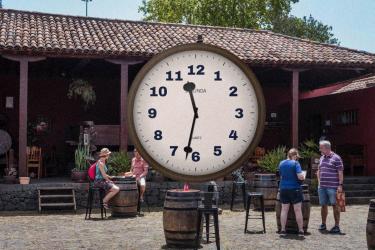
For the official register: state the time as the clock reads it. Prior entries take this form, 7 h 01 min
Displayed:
11 h 32 min
